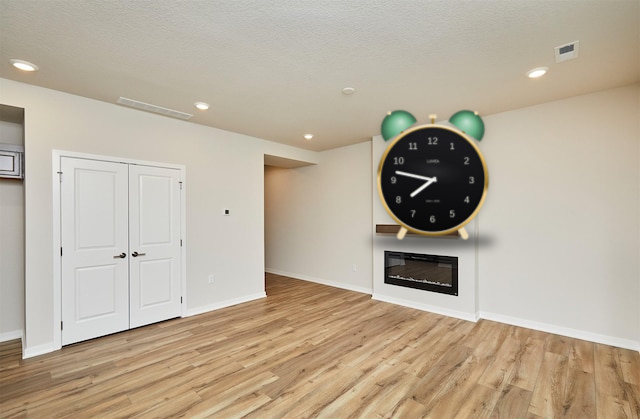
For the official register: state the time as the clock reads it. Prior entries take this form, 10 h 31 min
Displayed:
7 h 47 min
